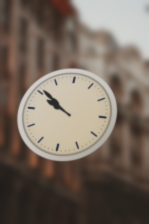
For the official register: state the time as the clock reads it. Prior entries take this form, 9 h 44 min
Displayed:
9 h 51 min
